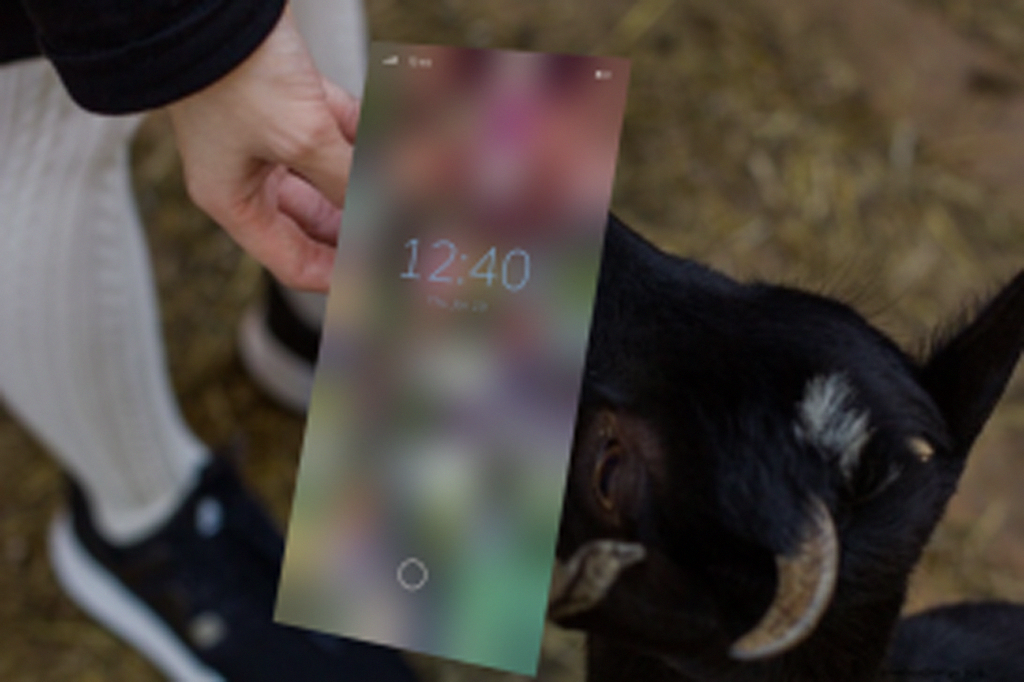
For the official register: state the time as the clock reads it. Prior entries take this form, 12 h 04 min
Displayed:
12 h 40 min
